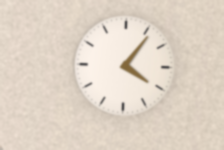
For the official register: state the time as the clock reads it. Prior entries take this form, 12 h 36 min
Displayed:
4 h 06 min
